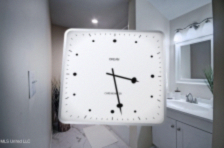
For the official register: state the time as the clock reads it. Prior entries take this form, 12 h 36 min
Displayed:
3 h 28 min
